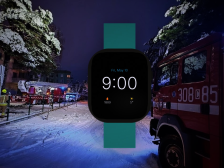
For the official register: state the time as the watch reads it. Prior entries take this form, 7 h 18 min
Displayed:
9 h 00 min
